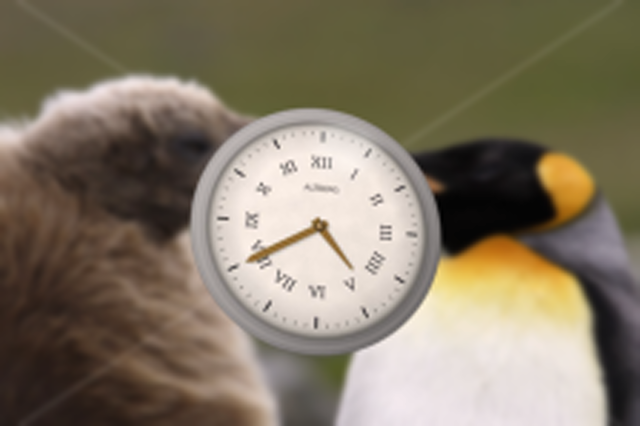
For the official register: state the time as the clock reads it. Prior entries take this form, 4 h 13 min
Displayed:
4 h 40 min
